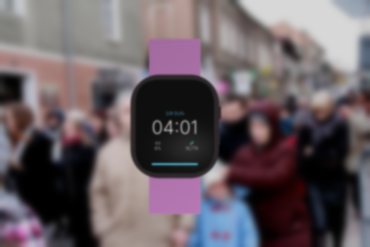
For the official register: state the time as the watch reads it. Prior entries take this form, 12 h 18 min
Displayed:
4 h 01 min
